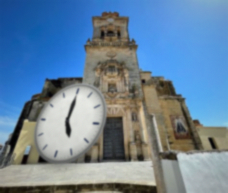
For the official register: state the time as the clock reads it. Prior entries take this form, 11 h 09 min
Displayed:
5 h 00 min
